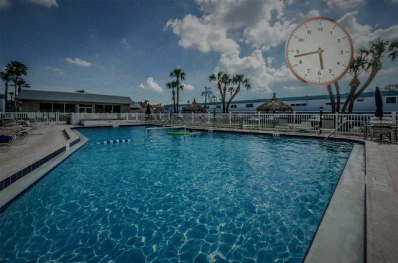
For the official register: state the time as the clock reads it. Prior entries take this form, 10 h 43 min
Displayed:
5 h 43 min
